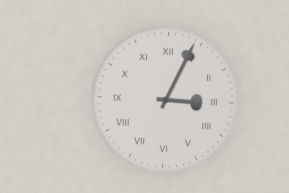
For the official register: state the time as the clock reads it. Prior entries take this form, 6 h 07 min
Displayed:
3 h 04 min
